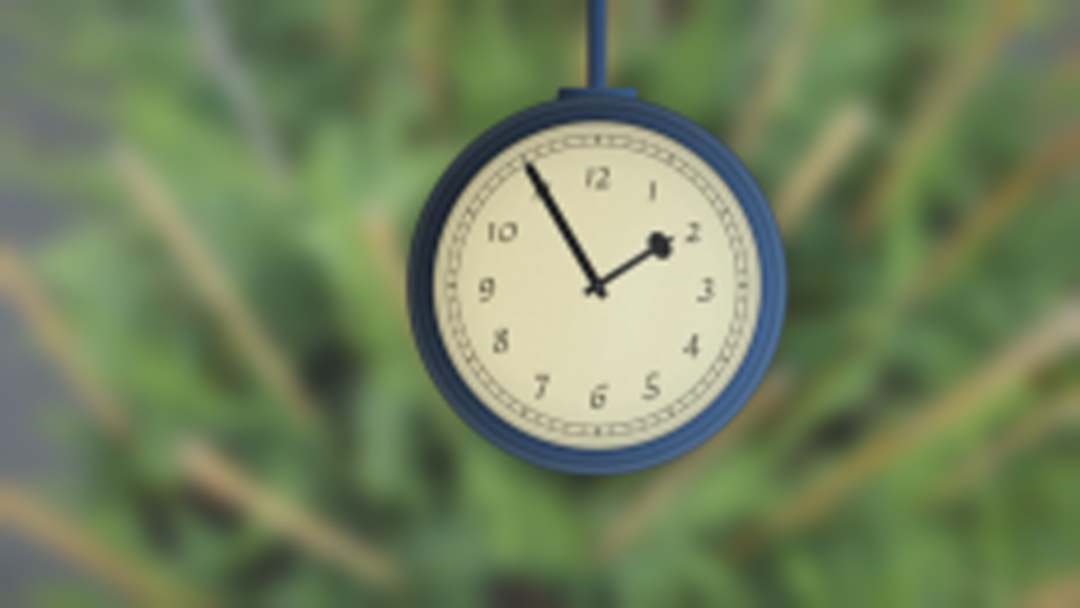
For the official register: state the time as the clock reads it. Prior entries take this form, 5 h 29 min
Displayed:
1 h 55 min
